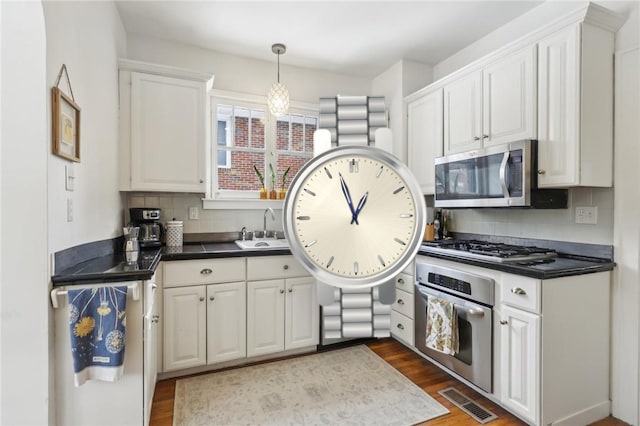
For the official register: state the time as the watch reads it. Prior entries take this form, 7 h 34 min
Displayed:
12 h 57 min
